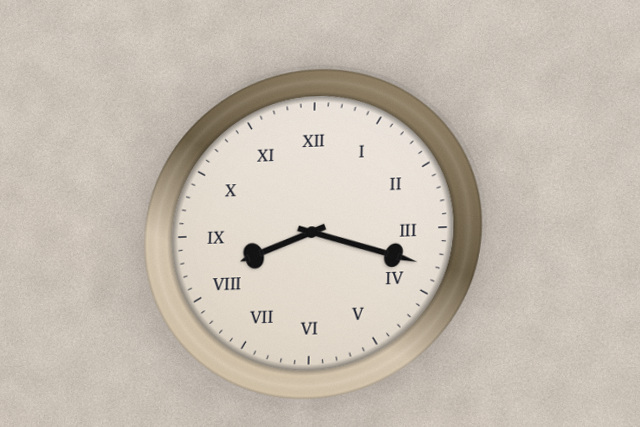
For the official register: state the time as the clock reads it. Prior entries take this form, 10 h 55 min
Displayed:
8 h 18 min
